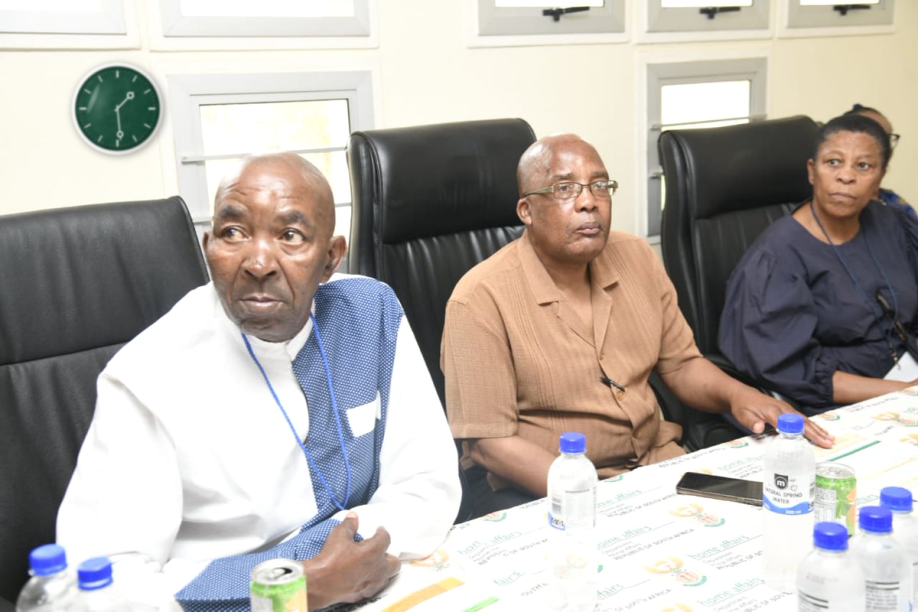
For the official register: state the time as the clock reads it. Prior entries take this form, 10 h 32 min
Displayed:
1 h 29 min
